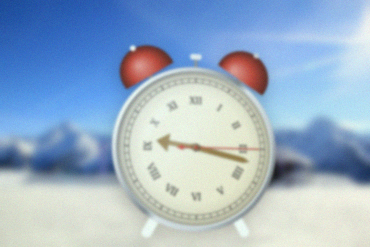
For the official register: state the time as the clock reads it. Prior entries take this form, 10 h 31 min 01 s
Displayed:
9 h 17 min 15 s
